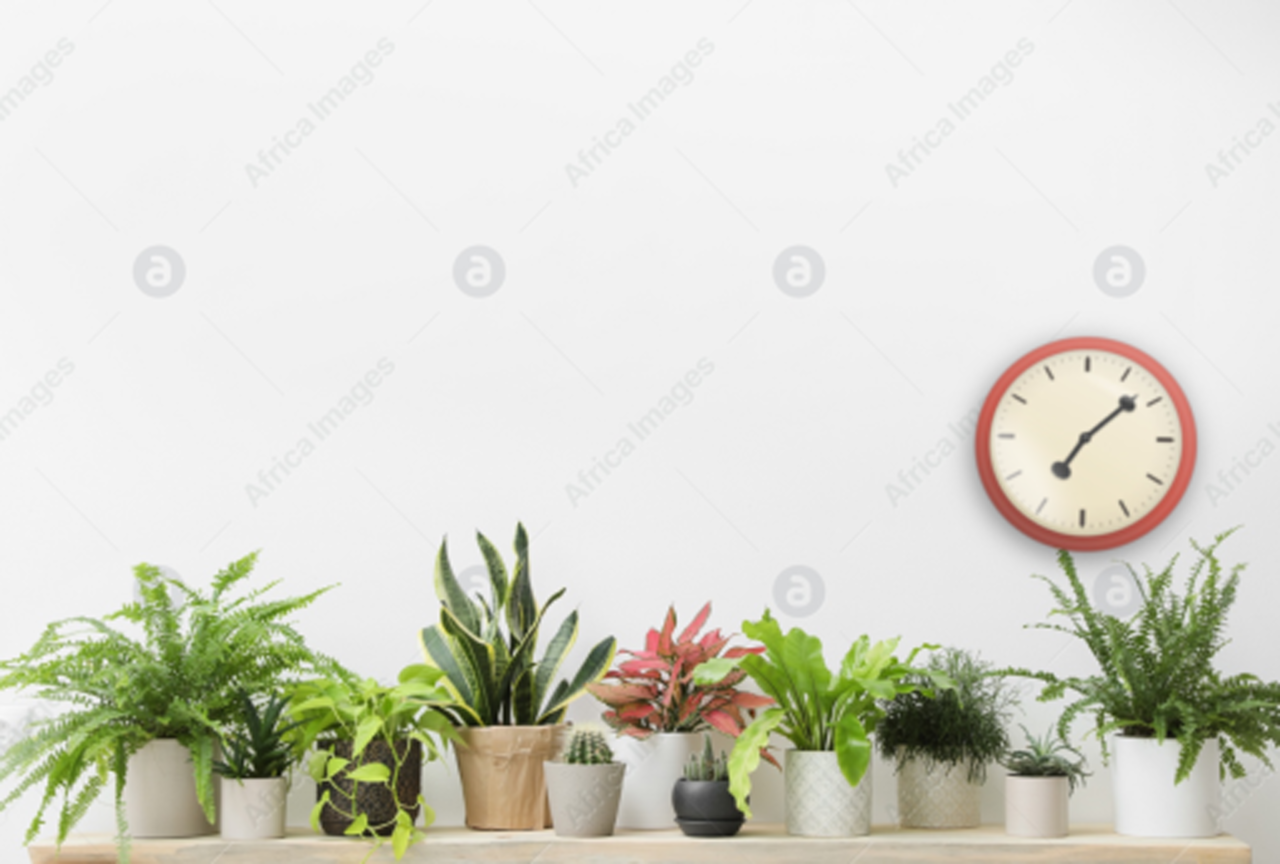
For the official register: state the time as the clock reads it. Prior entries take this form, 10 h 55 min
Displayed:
7 h 08 min
